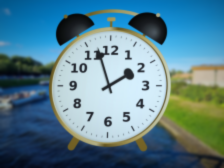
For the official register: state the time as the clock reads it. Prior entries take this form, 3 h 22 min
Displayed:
1 h 57 min
